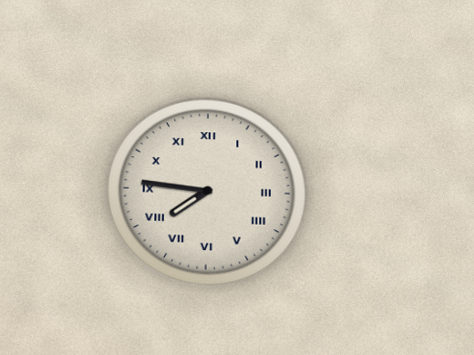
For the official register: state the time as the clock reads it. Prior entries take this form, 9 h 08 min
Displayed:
7 h 46 min
